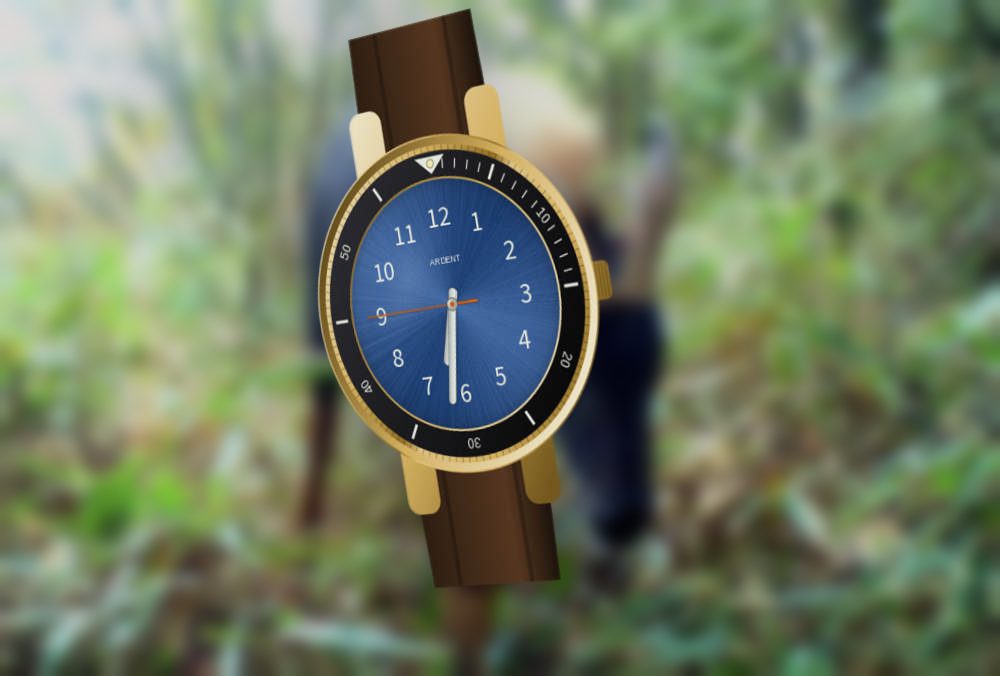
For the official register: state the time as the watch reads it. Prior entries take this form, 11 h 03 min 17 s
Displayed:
6 h 31 min 45 s
